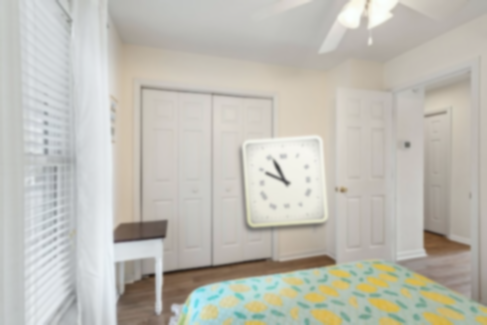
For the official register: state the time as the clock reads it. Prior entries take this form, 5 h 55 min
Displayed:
9 h 56 min
